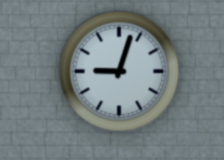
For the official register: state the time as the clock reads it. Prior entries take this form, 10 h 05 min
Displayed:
9 h 03 min
